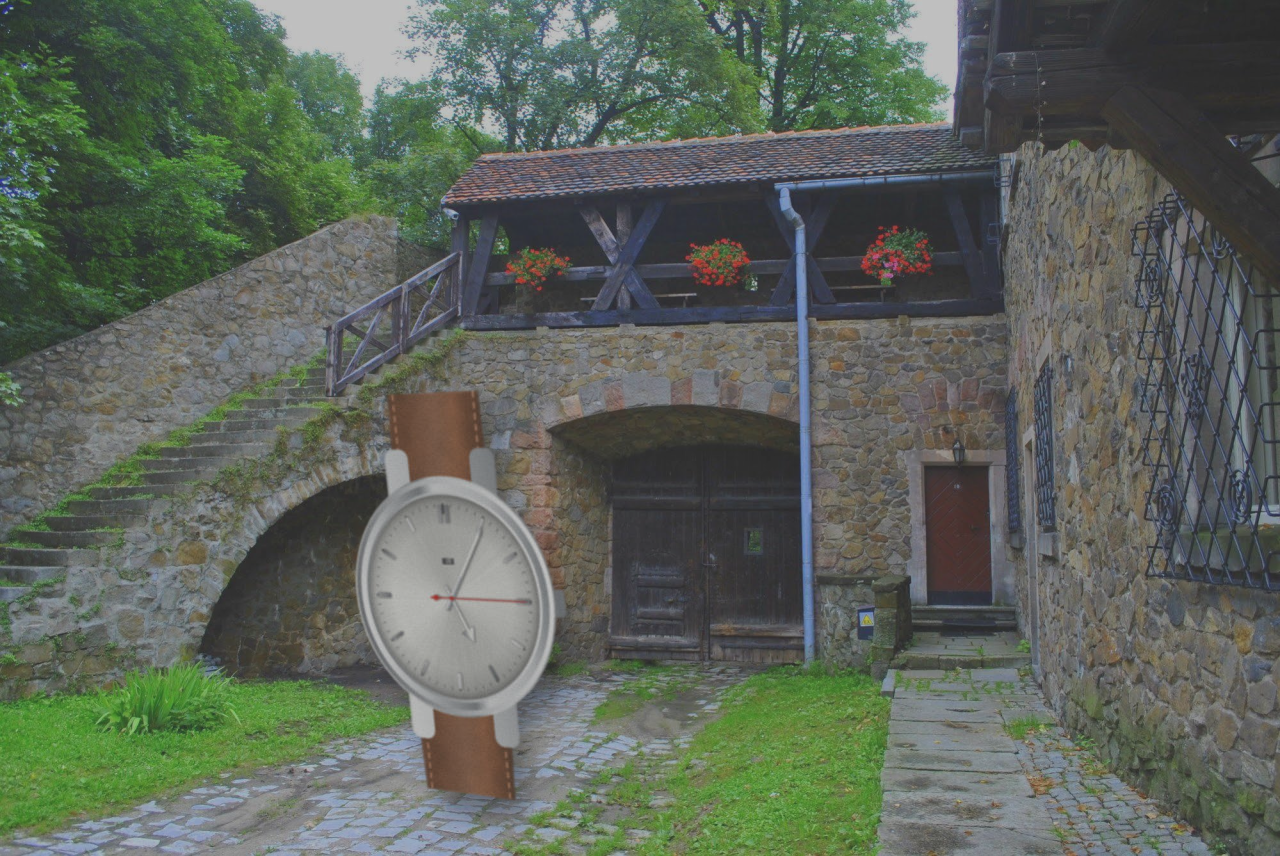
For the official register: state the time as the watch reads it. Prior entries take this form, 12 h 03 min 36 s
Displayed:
5 h 05 min 15 s
